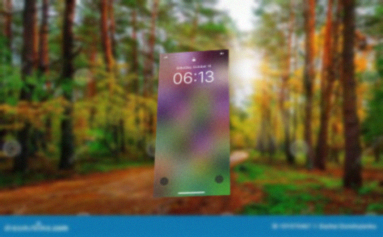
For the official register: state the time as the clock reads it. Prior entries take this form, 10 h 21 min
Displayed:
6 h 13 min
